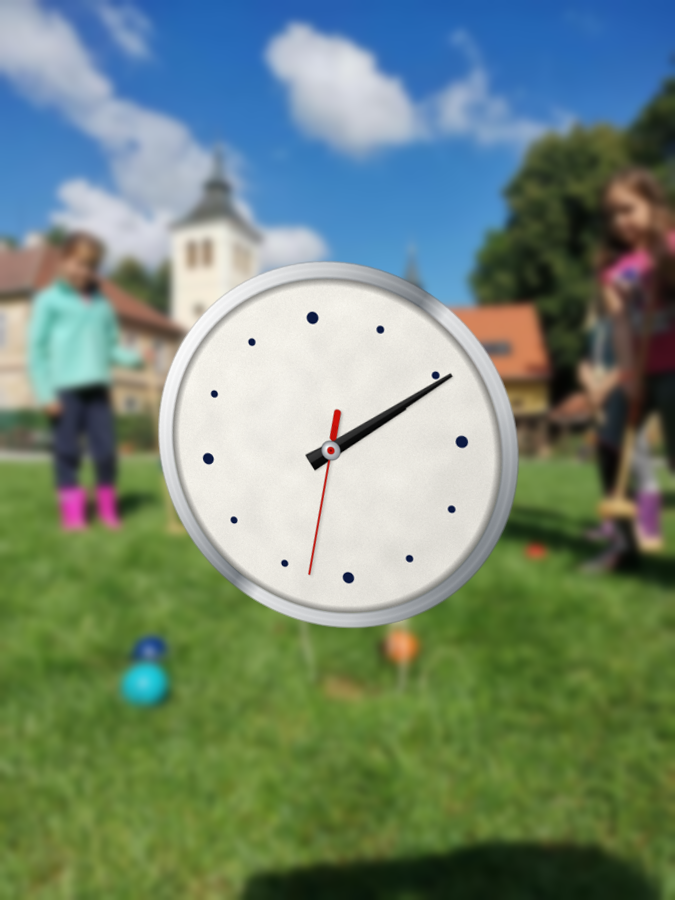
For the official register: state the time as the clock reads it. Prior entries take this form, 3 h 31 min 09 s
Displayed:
2 h 10 min 33 s
